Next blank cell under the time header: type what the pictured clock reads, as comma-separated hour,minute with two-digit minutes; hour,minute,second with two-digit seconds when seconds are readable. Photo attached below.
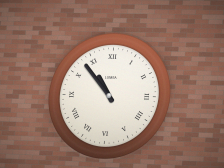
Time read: 10,53
